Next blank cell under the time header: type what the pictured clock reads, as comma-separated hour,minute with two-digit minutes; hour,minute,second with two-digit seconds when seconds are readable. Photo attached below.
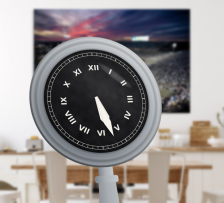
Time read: 5,27
